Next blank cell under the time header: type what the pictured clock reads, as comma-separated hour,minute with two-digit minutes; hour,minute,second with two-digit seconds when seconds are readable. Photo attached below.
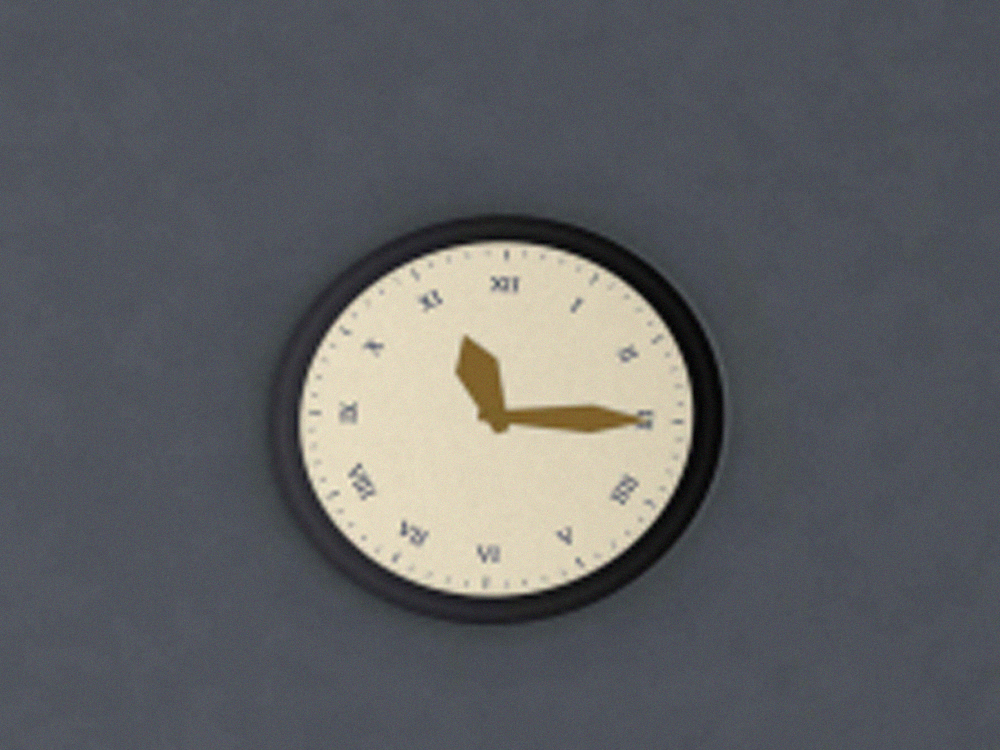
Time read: 11,15
